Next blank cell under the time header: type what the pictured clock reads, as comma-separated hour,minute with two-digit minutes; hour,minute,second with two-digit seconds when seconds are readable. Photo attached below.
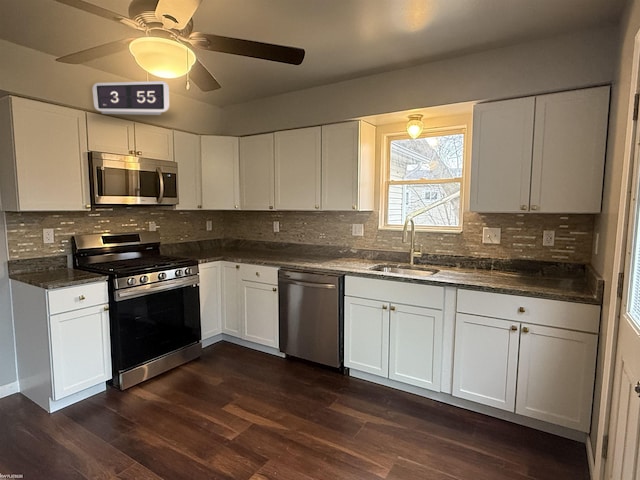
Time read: 3,55
